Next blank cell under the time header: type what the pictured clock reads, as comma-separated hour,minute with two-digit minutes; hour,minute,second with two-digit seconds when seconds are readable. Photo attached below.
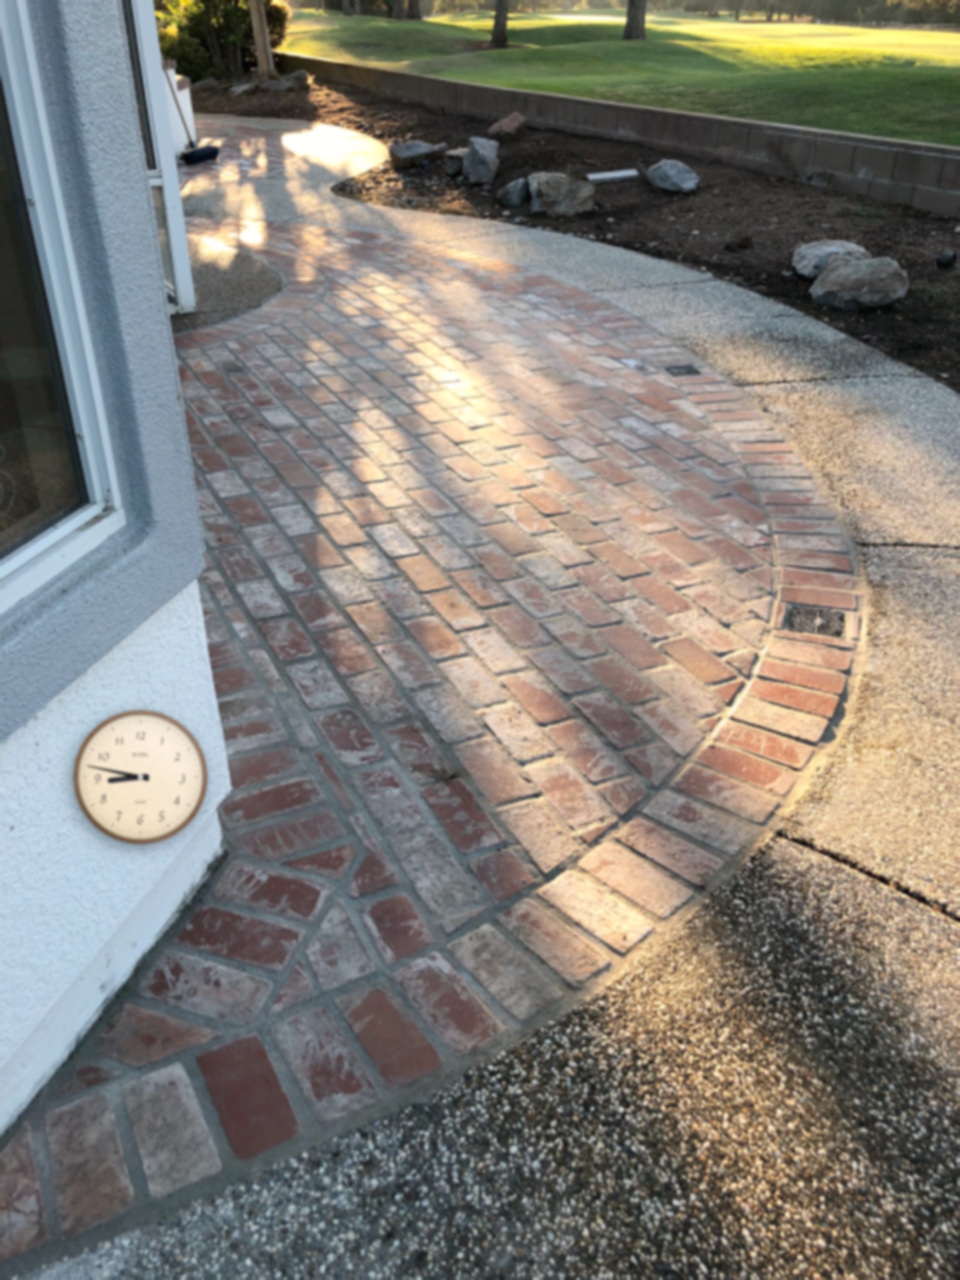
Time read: 8,47
